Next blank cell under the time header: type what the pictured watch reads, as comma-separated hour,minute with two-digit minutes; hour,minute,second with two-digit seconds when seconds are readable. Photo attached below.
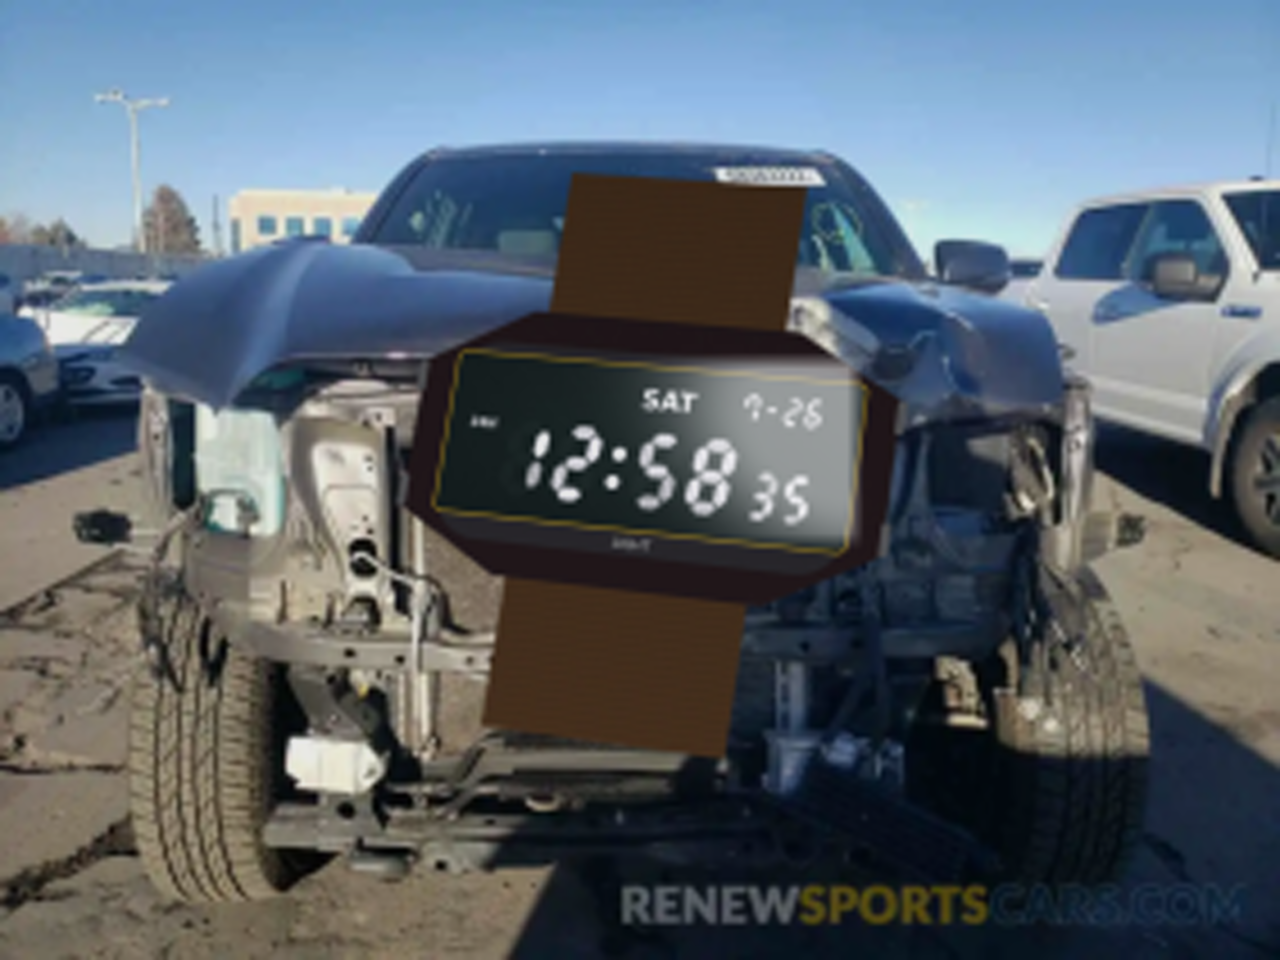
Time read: 12,58,35
